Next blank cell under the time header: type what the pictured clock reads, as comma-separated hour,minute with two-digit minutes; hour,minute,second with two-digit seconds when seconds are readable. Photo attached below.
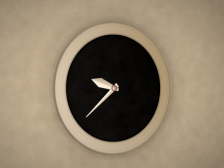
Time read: 9,38
